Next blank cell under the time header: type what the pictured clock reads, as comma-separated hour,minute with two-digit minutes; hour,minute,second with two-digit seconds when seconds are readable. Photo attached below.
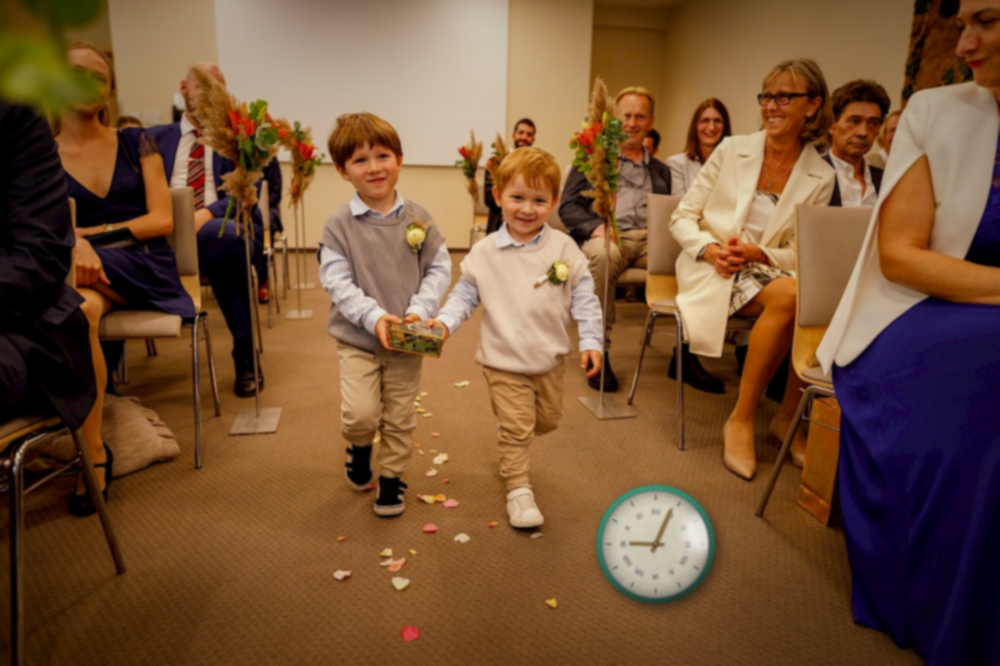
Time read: 9,04
